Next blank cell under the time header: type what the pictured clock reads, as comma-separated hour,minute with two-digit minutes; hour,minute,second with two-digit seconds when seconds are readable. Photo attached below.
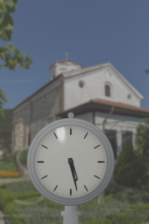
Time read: 5,28
